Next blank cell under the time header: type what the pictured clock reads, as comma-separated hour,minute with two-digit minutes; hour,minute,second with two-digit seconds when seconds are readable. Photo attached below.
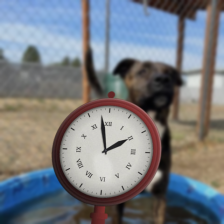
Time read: 1,58
